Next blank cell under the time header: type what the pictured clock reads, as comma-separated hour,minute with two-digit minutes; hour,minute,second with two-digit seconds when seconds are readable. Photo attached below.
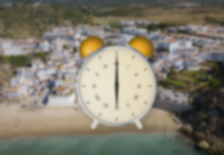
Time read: 6,00
